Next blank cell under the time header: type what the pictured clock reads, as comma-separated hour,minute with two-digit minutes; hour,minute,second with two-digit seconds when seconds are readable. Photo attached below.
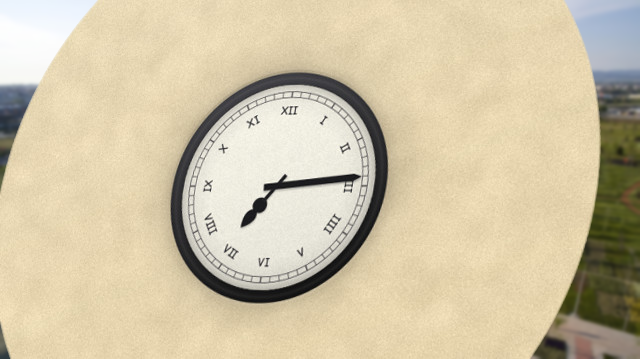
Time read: 7,14
